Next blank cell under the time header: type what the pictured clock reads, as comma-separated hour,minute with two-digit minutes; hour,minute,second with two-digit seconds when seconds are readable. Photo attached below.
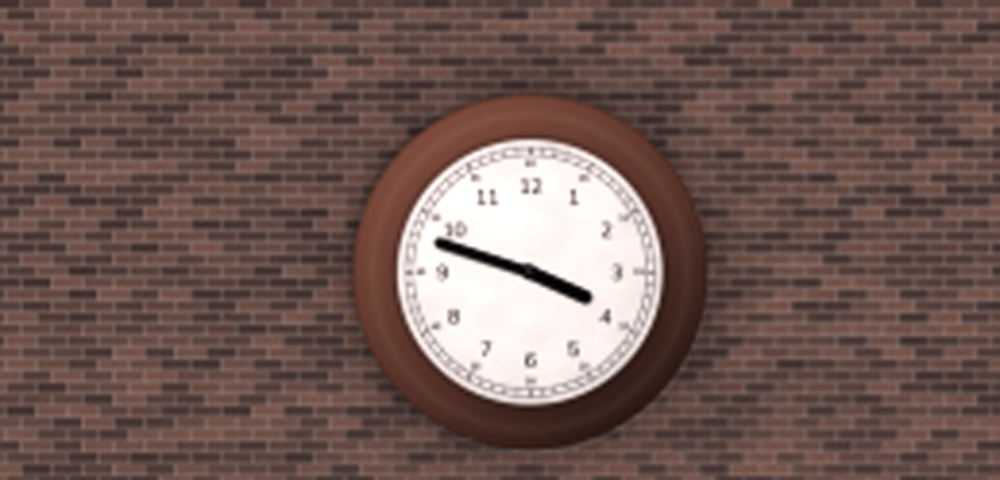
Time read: 3,48
